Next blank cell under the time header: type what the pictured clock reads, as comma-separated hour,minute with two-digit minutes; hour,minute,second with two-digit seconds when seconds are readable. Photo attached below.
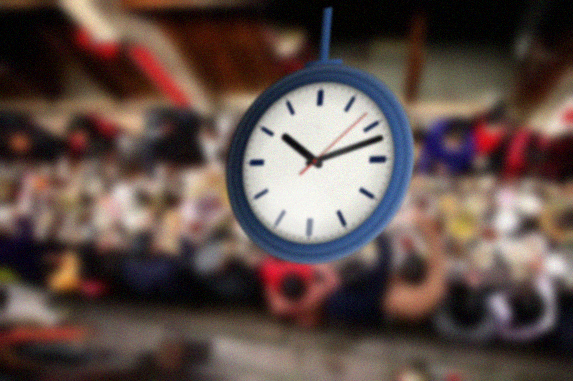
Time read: 10,12,08
